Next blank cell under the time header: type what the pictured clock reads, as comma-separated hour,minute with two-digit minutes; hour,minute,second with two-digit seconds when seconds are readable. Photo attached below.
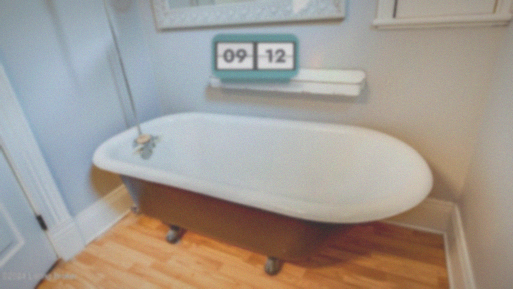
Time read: 9,12
